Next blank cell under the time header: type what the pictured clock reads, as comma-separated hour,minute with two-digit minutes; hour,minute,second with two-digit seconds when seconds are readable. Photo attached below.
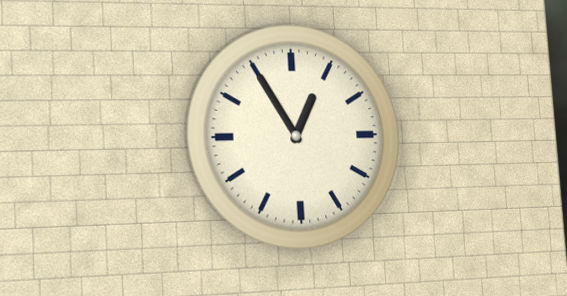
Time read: 12,55
